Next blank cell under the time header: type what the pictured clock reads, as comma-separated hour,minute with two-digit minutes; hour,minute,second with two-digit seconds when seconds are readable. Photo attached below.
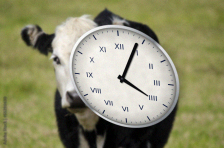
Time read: 4,04
